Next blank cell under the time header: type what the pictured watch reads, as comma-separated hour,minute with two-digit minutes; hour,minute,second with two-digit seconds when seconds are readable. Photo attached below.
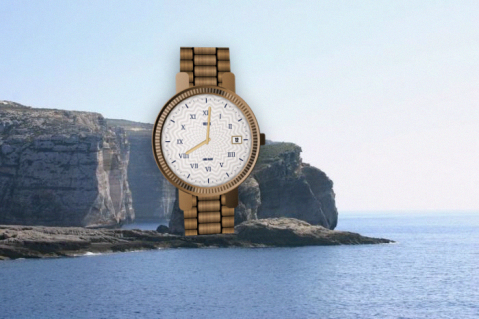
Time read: 8,01
